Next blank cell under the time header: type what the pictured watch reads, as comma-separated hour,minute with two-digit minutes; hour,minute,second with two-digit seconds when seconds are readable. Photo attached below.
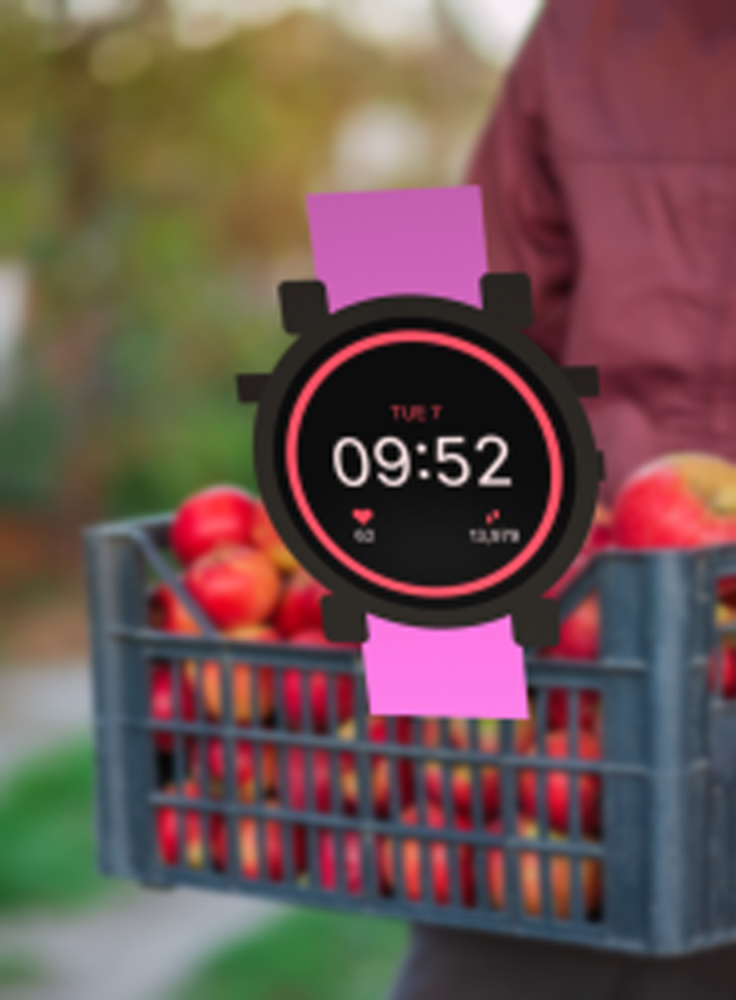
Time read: 9,52
